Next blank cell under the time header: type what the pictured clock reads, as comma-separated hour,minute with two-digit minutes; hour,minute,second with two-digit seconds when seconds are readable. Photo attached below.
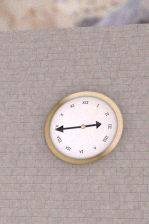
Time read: 2,44
